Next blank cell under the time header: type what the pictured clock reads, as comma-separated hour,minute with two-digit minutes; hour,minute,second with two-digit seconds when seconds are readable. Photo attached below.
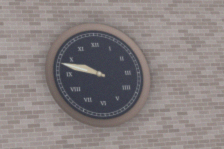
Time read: 9,48
